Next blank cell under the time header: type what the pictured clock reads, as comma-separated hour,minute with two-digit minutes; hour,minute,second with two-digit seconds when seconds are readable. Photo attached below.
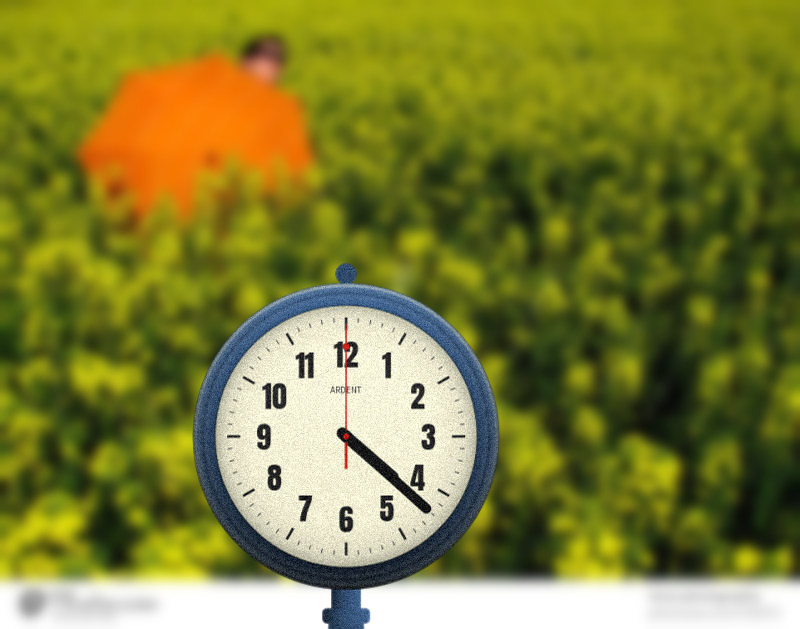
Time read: 4,22,00
